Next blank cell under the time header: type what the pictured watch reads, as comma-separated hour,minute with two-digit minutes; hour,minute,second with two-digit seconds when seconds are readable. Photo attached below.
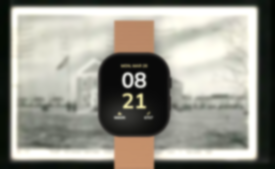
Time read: 8,21
